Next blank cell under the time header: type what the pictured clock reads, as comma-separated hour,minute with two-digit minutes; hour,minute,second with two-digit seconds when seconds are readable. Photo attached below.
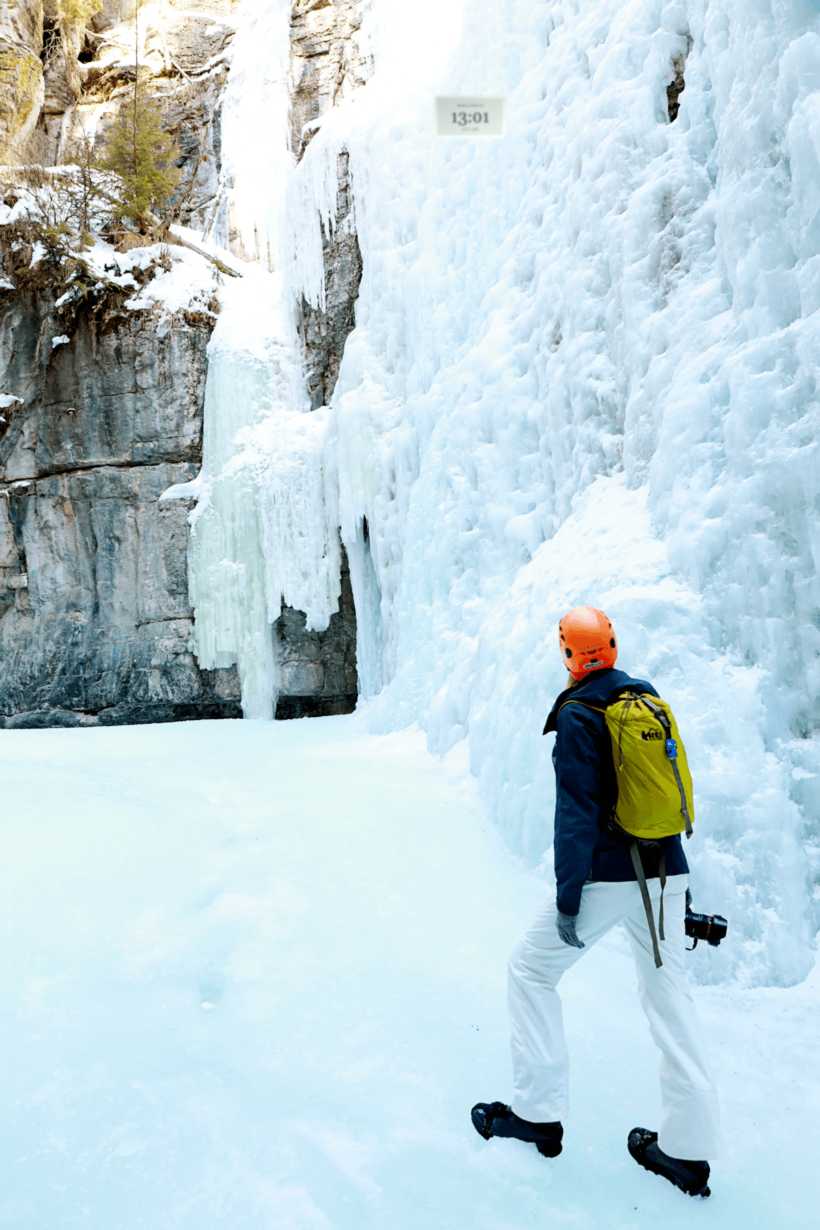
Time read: 13,01
